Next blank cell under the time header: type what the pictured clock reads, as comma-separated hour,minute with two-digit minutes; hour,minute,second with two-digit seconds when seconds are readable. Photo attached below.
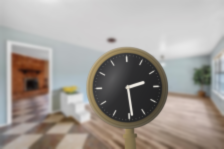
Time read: 2,29
